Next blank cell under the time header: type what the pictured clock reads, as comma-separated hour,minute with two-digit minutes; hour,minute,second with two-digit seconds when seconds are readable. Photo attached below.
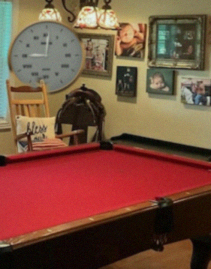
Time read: 9,01
